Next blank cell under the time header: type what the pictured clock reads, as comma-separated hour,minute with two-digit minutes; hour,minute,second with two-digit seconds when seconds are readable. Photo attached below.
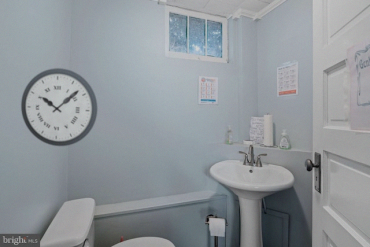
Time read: 10,08
